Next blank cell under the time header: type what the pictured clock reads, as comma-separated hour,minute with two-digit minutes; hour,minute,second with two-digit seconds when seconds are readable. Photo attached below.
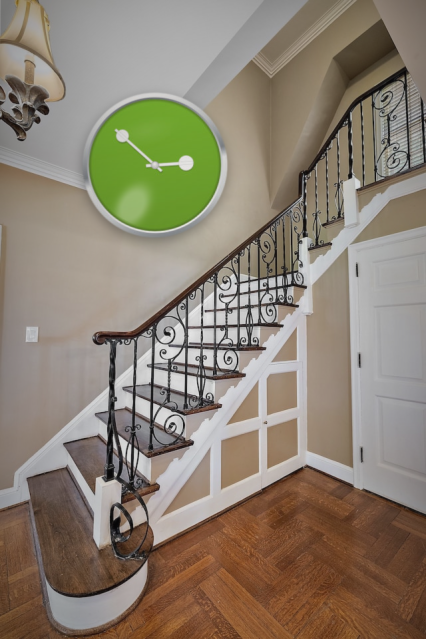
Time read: 2,52
